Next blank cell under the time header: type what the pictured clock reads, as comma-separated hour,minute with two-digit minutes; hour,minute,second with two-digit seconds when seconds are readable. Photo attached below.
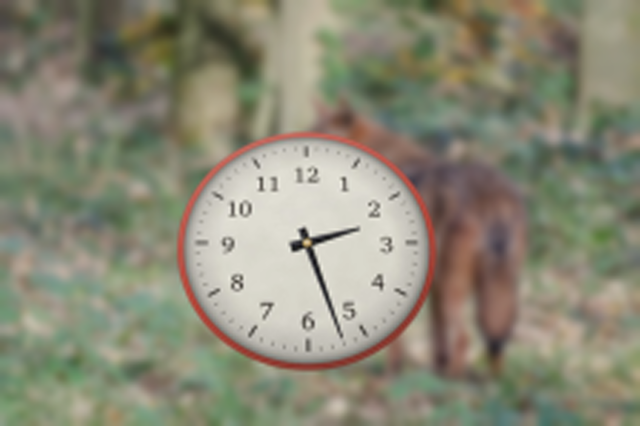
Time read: 2,27
